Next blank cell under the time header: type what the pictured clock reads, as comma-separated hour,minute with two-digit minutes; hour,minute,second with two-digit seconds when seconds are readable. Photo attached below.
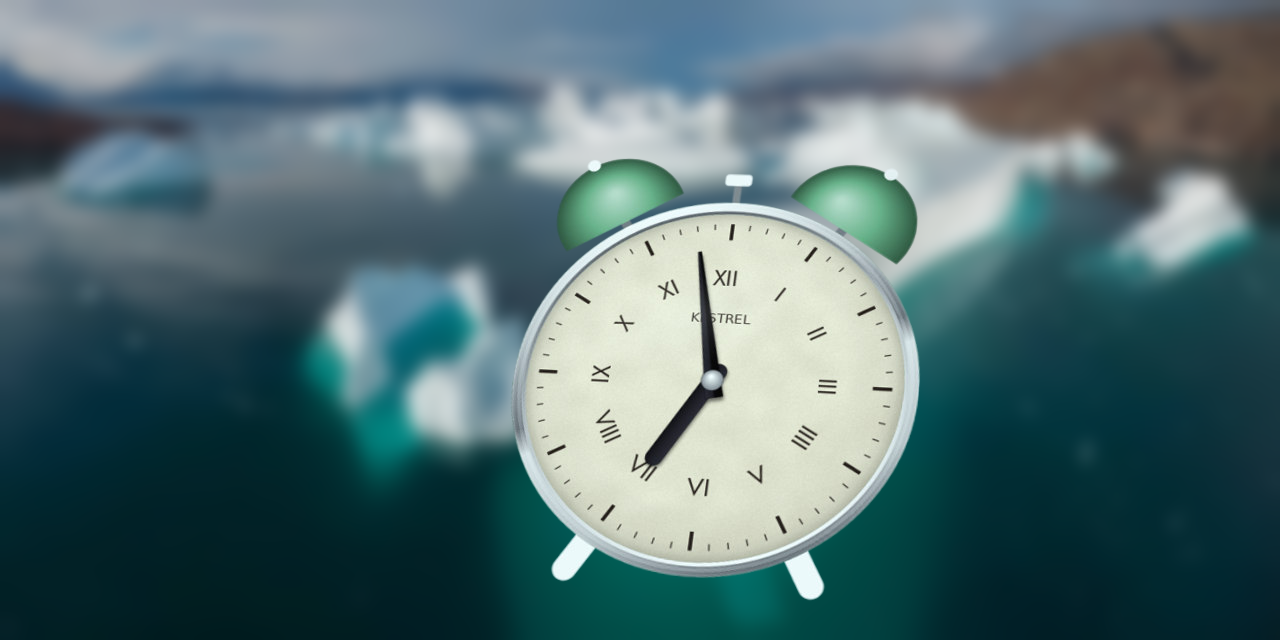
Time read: 6,58
